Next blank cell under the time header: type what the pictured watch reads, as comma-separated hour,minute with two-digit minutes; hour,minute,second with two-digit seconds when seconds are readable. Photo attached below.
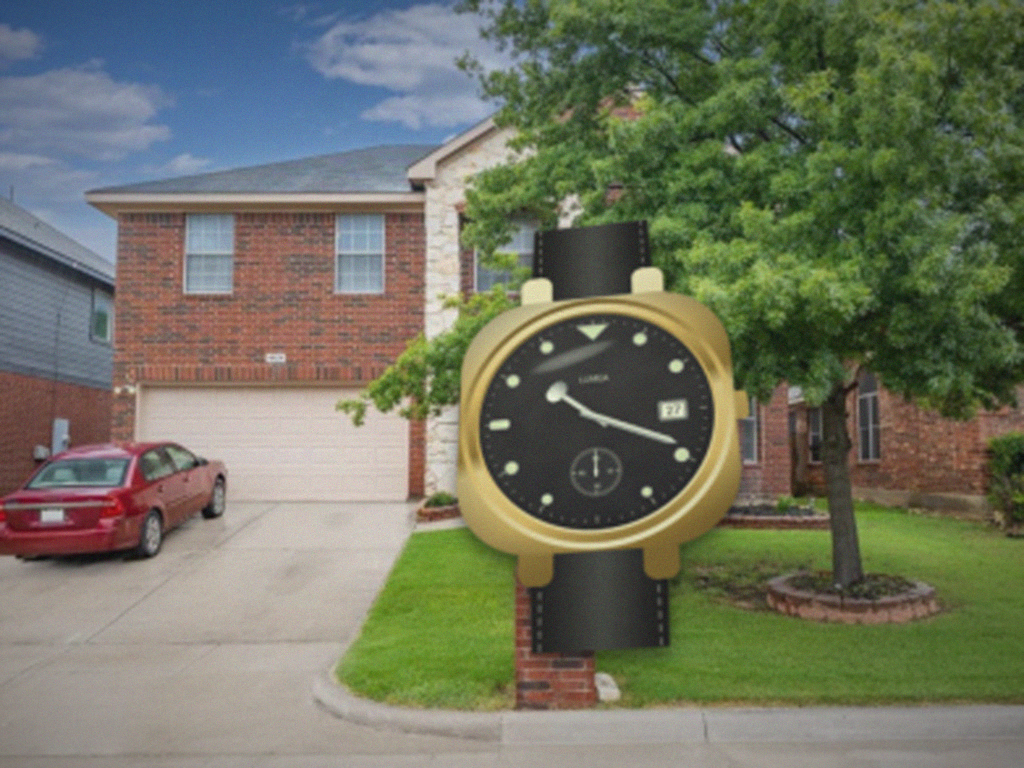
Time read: 10,19
